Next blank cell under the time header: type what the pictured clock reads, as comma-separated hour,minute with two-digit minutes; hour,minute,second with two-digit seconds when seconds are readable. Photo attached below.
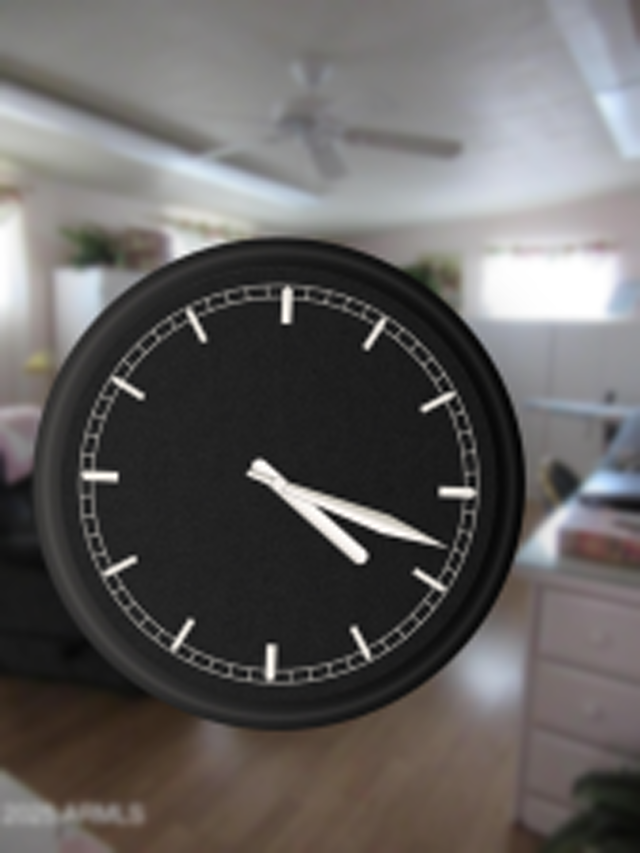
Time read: 4,18
